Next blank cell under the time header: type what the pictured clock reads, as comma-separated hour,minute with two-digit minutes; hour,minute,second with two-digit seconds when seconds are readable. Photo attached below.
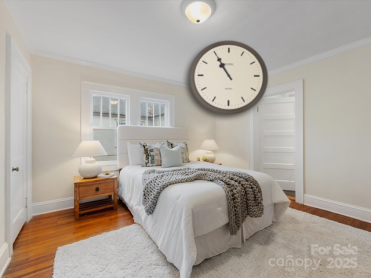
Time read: 10,55
